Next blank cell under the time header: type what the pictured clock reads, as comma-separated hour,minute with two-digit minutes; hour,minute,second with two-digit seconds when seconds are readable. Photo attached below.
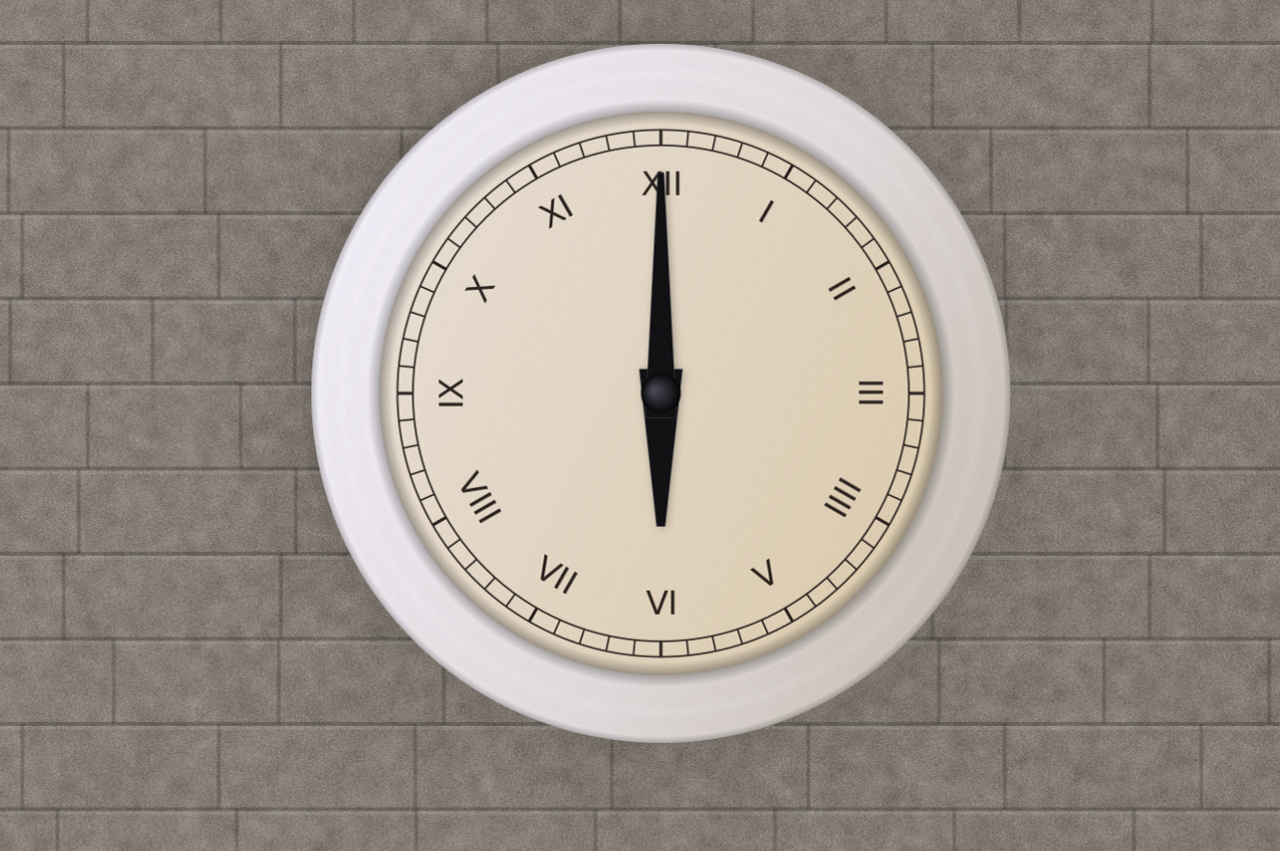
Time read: 6,00
